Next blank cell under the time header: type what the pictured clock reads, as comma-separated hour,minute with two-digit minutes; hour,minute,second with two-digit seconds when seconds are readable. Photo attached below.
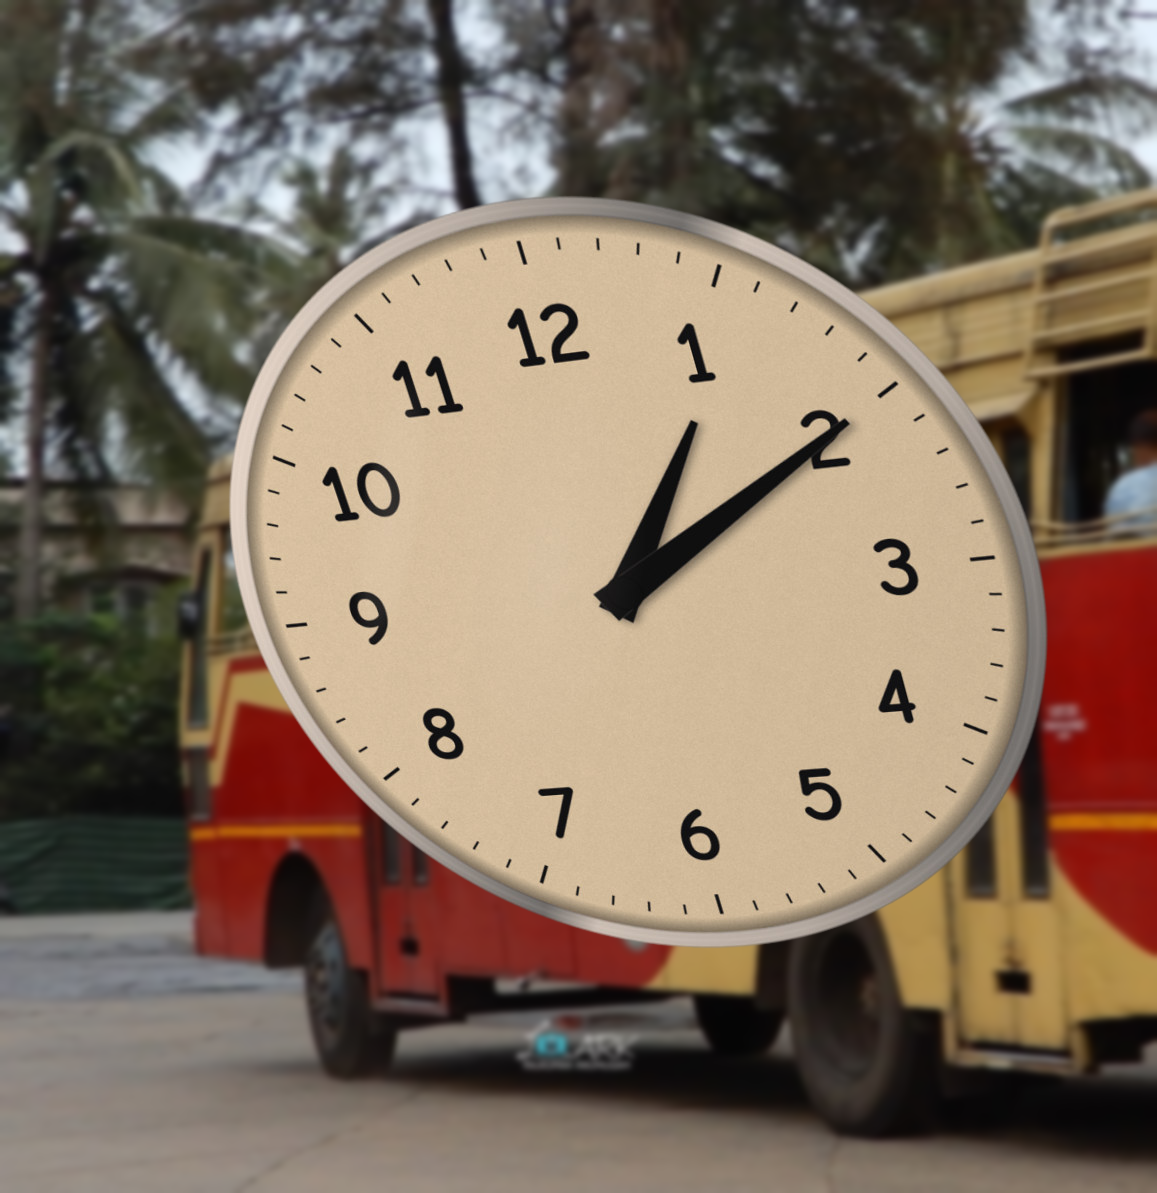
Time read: 1,10
